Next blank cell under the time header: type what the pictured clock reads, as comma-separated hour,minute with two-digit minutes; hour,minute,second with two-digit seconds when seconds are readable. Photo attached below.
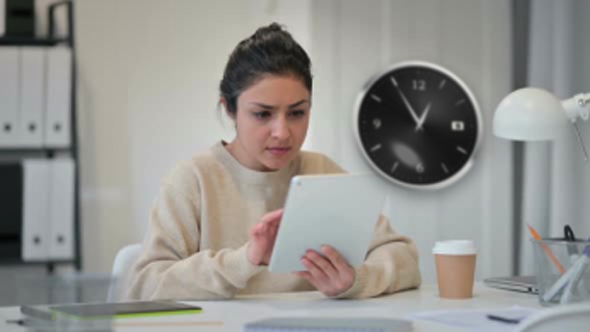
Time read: 12,55
